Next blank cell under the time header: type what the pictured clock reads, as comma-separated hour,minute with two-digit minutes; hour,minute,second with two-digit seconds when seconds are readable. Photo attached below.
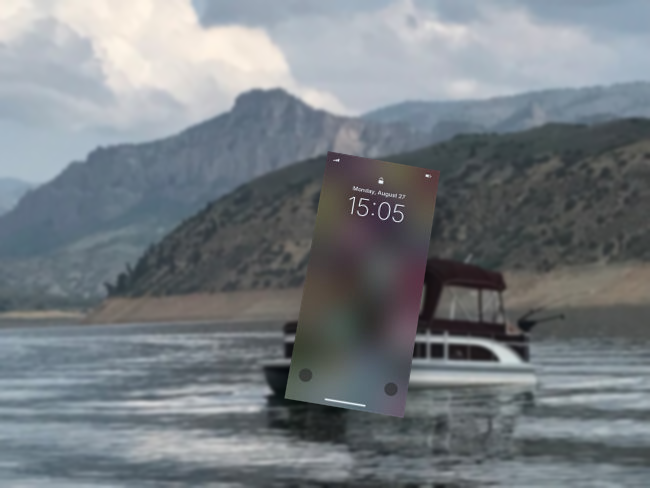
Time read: 15,05
